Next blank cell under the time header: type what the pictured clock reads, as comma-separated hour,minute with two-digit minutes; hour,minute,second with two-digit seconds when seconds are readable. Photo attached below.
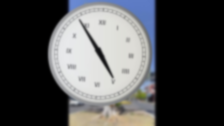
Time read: 4,54
